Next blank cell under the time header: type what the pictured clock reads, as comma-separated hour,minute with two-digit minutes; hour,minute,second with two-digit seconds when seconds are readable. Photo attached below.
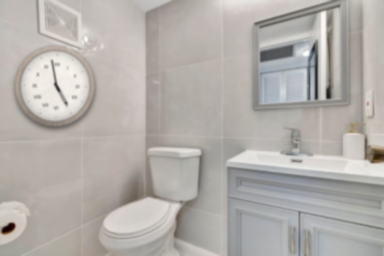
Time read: 4,58
